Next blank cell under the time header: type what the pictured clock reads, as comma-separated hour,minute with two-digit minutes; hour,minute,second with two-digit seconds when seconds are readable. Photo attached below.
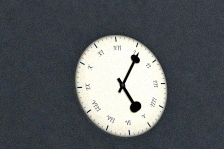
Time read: 5,06
